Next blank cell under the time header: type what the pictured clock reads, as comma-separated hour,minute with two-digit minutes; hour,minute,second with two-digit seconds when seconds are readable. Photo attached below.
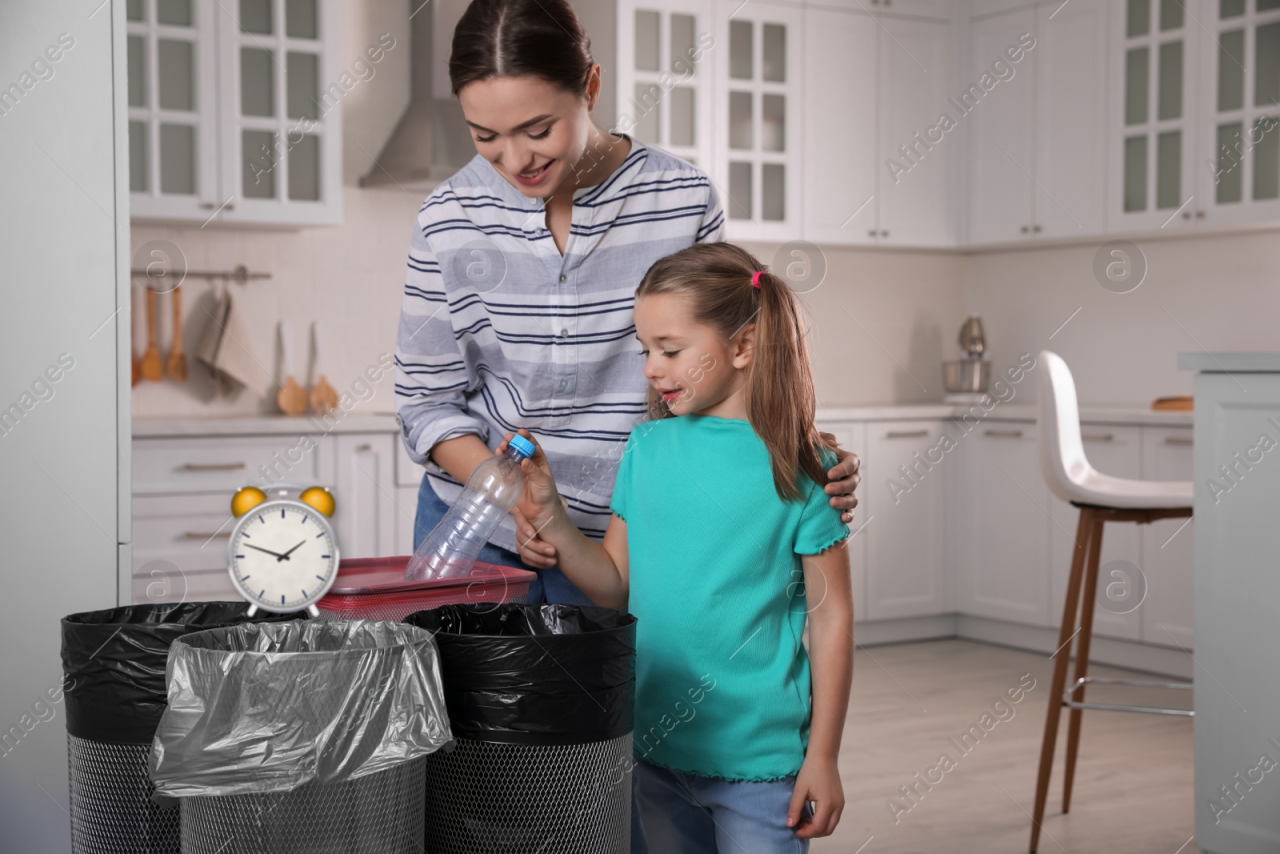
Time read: 1,48
